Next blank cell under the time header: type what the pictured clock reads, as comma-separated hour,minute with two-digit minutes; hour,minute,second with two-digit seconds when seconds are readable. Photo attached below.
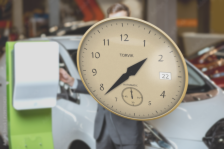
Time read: 1,38
